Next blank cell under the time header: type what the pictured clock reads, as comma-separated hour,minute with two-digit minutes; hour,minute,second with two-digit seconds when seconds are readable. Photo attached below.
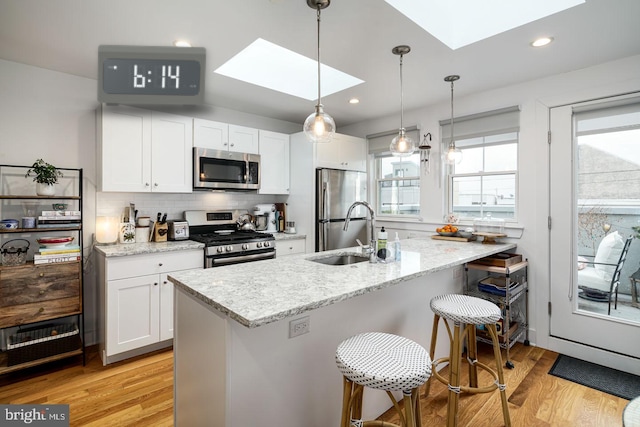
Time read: 6,14
